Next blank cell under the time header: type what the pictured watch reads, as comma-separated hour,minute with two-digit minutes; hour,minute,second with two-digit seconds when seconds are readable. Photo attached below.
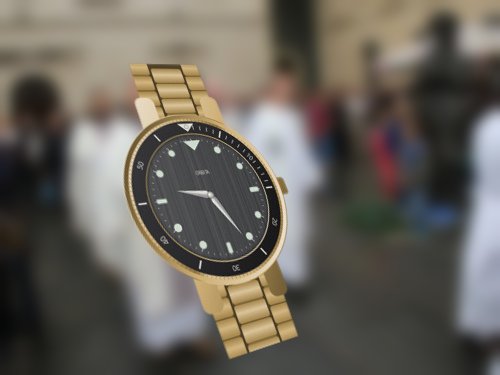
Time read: 9,26
